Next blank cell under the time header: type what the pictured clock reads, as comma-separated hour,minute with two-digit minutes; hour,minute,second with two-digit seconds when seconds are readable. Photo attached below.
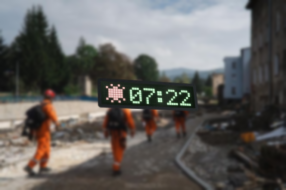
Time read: 7,22
